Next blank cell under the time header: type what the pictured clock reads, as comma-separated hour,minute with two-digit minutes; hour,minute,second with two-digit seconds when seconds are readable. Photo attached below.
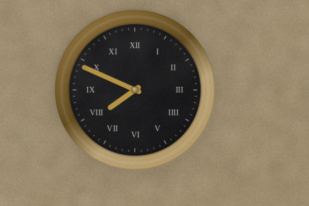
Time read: 7,49
